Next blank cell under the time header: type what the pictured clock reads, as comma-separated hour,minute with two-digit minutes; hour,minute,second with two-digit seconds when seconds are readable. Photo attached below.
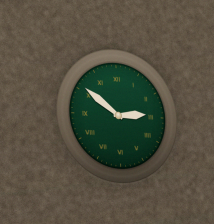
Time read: 2,51
